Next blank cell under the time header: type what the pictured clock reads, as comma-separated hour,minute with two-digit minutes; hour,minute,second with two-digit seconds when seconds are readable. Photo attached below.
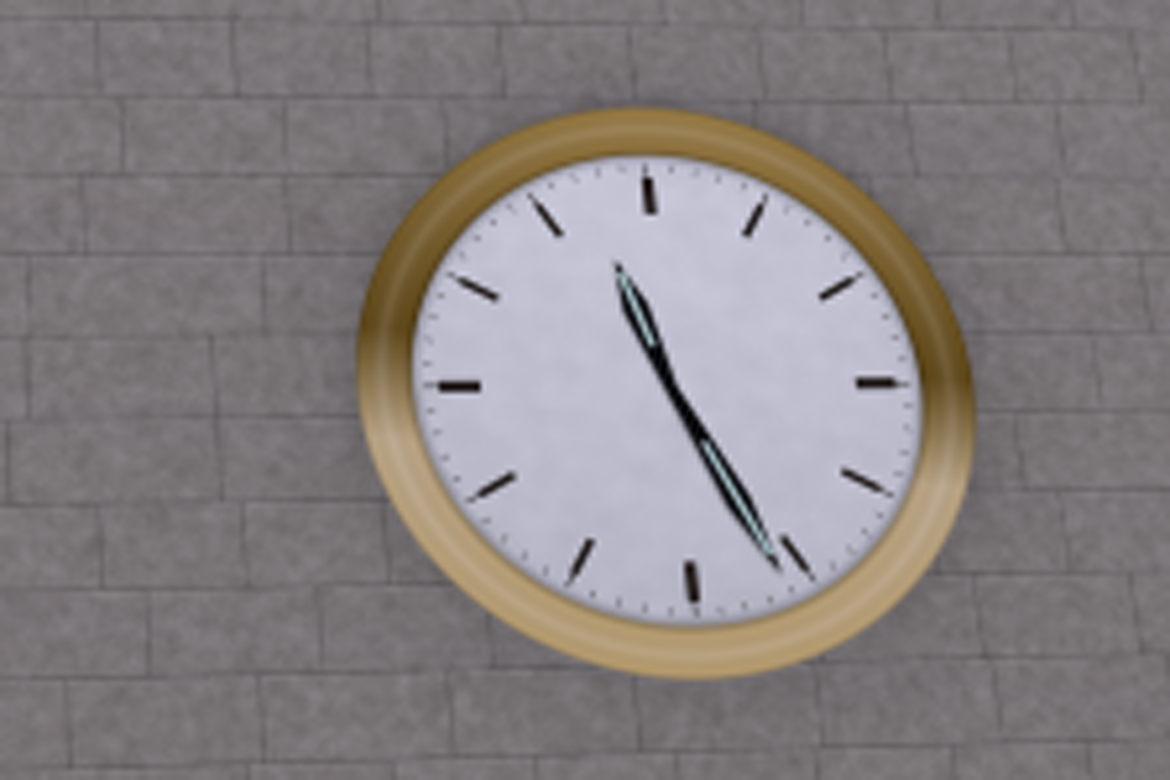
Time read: 11,26
